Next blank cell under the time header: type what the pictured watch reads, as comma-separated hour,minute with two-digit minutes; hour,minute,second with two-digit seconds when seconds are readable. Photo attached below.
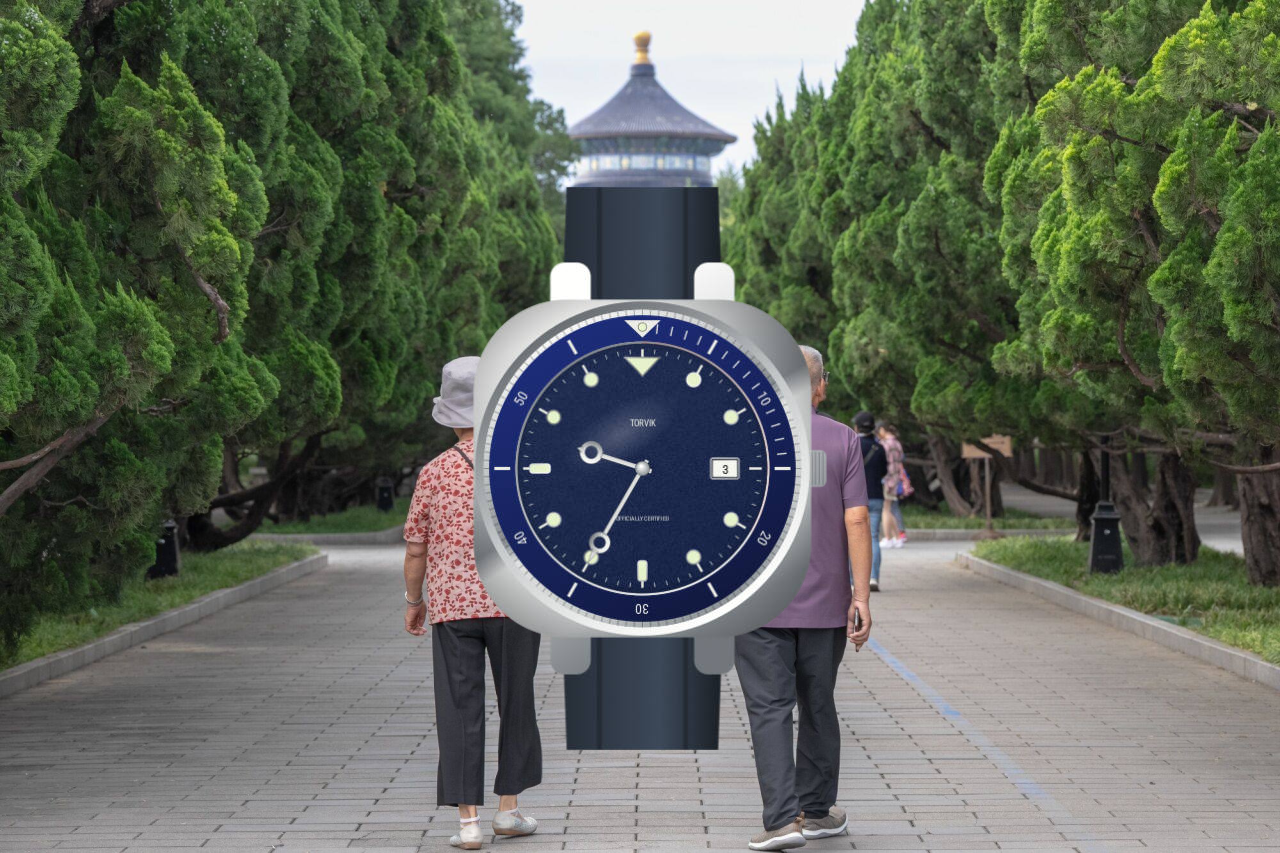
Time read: 9,35
